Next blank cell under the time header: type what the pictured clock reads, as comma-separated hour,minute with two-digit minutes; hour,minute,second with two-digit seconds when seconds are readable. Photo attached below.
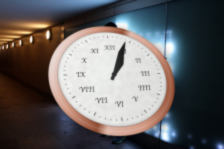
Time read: 1,04
